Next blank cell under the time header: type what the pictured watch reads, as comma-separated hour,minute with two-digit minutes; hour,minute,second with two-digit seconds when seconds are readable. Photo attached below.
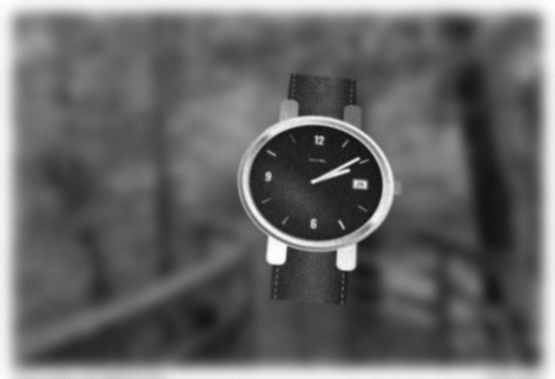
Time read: 2,09
